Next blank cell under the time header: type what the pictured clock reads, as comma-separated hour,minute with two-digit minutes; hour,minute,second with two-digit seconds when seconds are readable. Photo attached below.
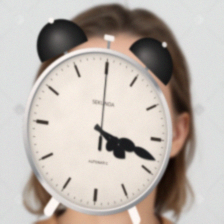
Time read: 4,18,00
